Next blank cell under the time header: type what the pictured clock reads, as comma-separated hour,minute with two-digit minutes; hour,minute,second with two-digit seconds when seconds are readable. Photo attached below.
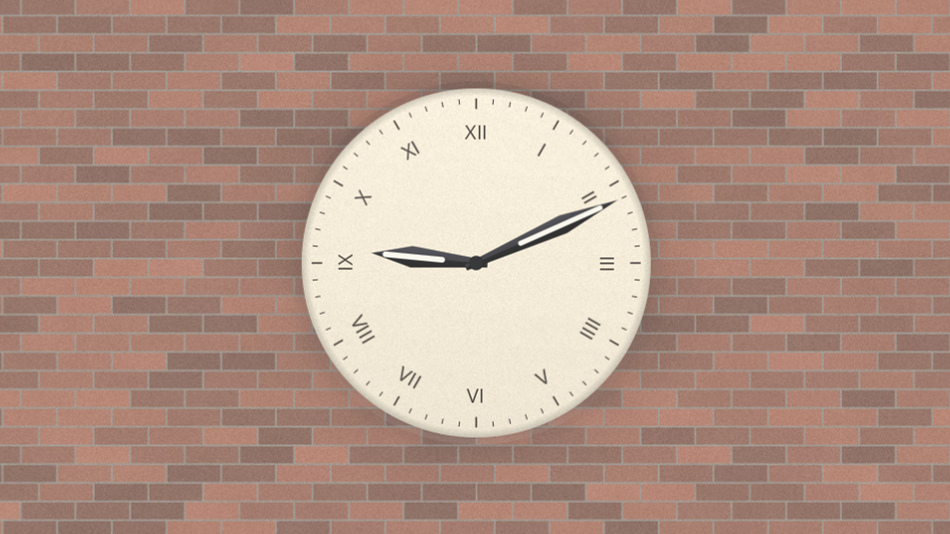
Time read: 9,11
